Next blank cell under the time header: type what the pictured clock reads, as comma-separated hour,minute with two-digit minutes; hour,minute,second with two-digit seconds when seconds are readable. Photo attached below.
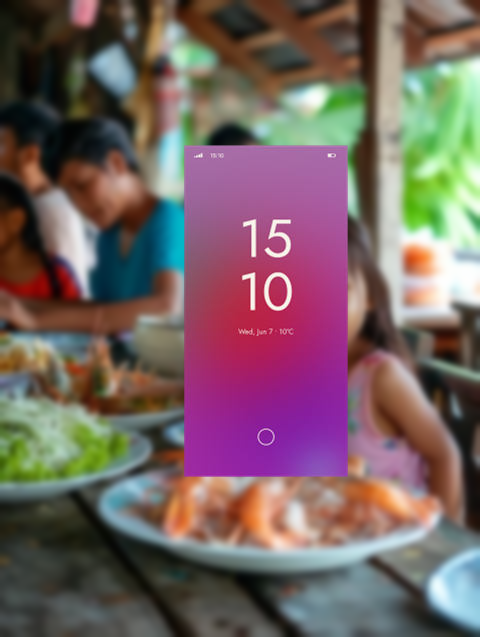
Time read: 15,10
